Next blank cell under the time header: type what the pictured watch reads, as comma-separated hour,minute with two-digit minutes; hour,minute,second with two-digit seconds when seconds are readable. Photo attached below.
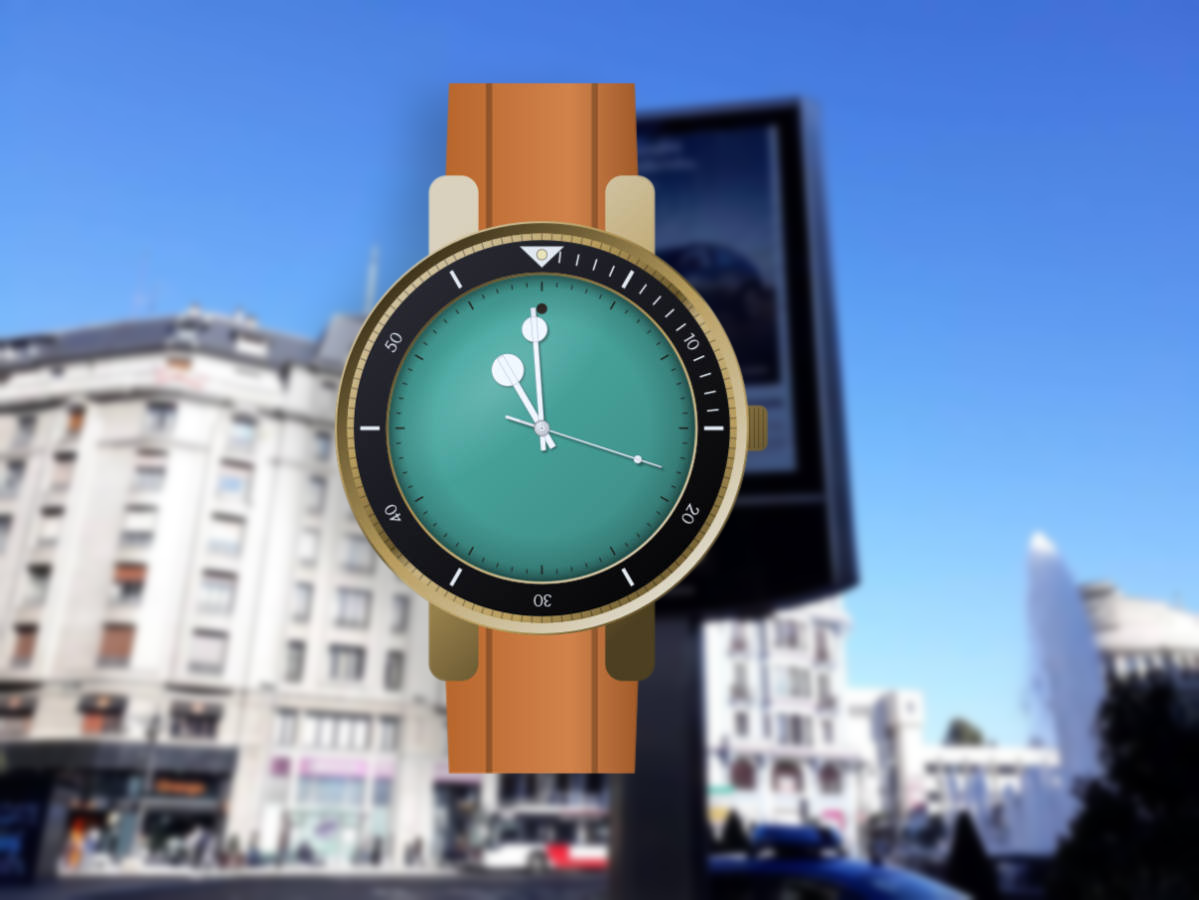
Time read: 10,59,18
